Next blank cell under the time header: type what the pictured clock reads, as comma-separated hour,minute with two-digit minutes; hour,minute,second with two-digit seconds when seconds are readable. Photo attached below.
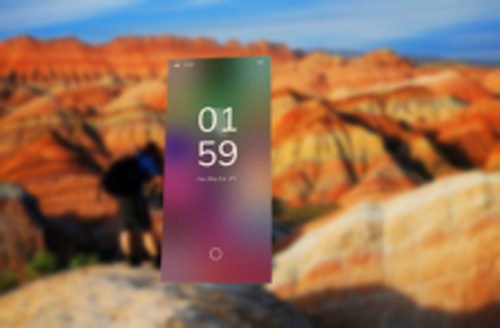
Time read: 1,59
